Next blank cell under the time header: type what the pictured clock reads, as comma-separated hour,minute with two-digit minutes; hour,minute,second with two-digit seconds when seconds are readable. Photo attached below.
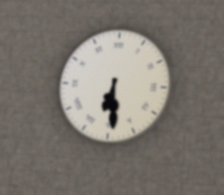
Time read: 6,29
